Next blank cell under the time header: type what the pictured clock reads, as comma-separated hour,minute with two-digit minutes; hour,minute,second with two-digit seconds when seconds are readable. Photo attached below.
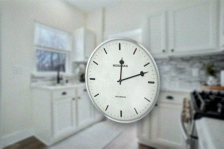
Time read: 12,12
